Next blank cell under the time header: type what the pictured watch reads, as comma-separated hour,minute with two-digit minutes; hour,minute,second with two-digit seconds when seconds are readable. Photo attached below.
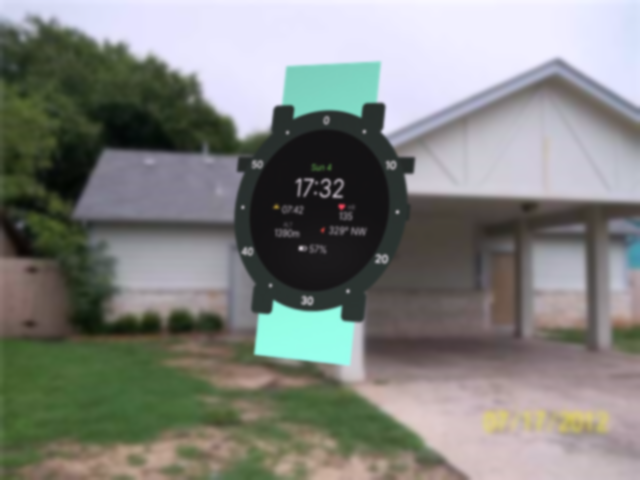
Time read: 17,32
